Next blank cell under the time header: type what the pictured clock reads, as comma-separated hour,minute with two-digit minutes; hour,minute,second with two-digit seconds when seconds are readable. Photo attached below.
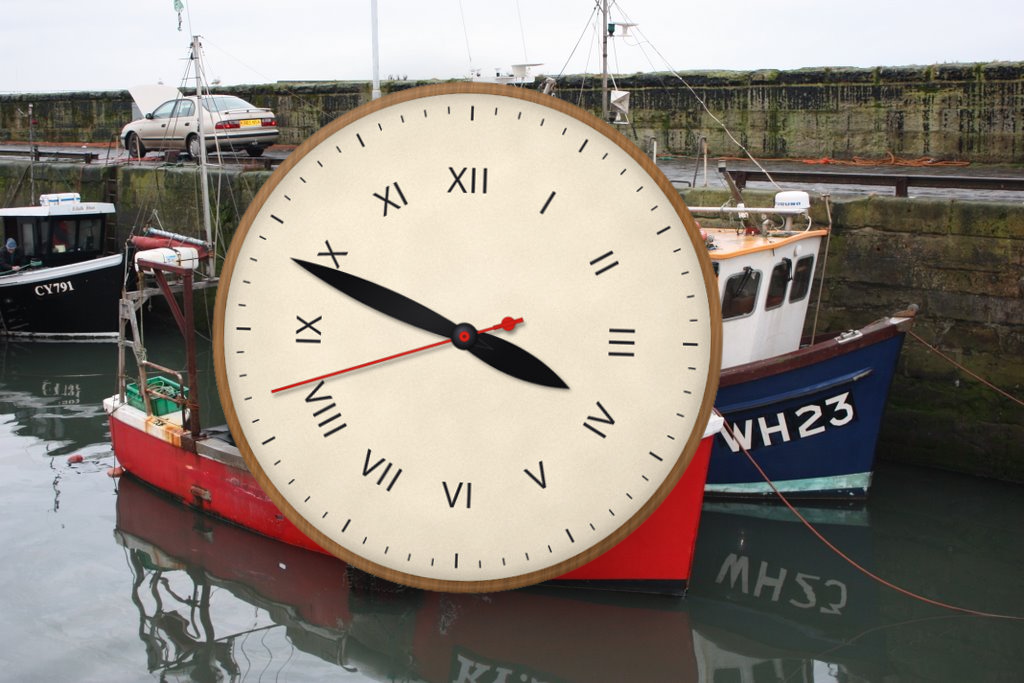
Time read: 3,48,42
